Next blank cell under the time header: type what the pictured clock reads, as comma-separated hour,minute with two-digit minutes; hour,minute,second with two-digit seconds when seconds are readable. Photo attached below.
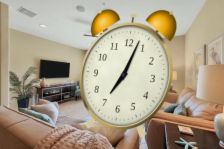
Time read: 7,03
